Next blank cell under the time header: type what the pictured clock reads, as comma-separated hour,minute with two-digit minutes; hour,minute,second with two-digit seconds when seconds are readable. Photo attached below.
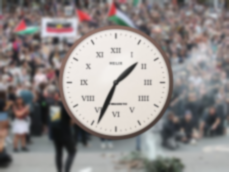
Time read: 1,34
